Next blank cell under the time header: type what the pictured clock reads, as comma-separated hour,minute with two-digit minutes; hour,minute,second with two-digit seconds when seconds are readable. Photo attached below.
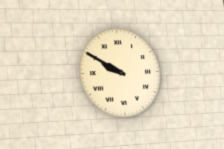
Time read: 9,50
